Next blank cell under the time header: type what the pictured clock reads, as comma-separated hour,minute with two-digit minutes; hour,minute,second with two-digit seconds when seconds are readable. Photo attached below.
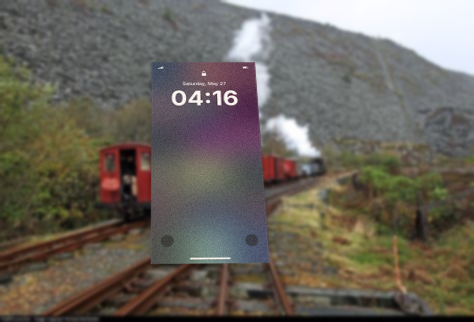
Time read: 4,16
